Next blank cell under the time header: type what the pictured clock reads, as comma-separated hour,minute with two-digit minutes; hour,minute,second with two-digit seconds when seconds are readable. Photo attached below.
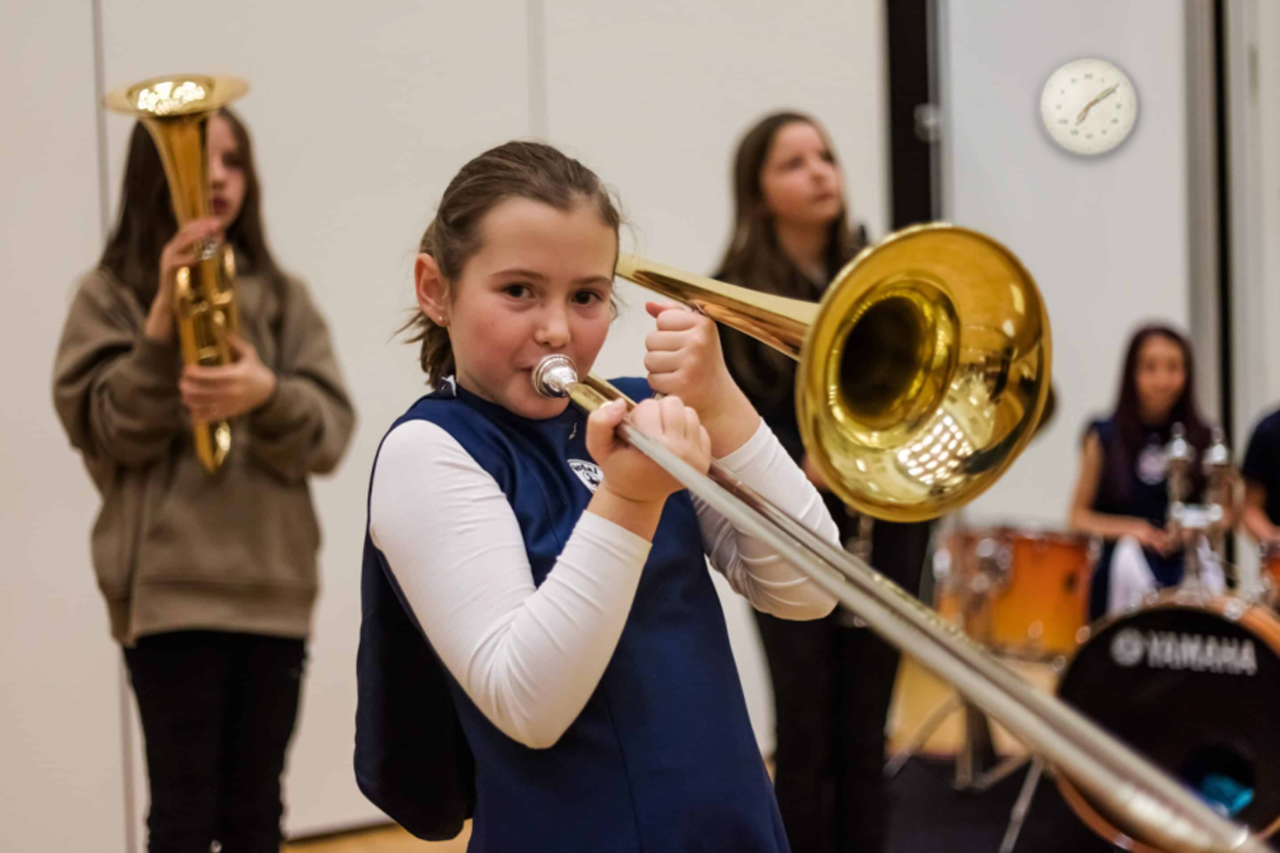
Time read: 7,09
